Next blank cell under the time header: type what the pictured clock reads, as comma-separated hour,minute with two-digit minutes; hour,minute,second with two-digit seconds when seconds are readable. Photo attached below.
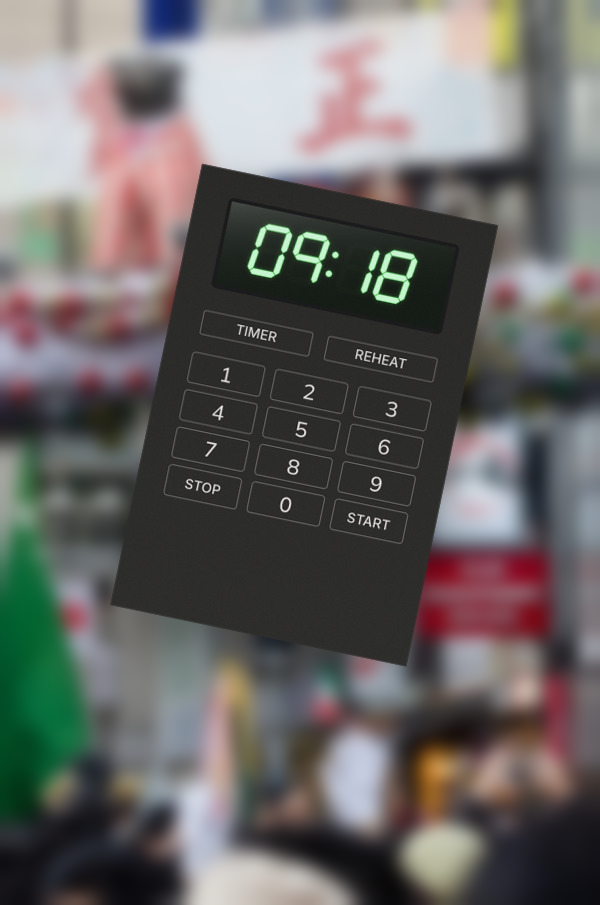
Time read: 9,18
